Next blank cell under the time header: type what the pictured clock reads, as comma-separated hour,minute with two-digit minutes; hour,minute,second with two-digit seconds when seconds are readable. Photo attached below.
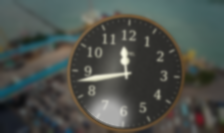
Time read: 11,43
